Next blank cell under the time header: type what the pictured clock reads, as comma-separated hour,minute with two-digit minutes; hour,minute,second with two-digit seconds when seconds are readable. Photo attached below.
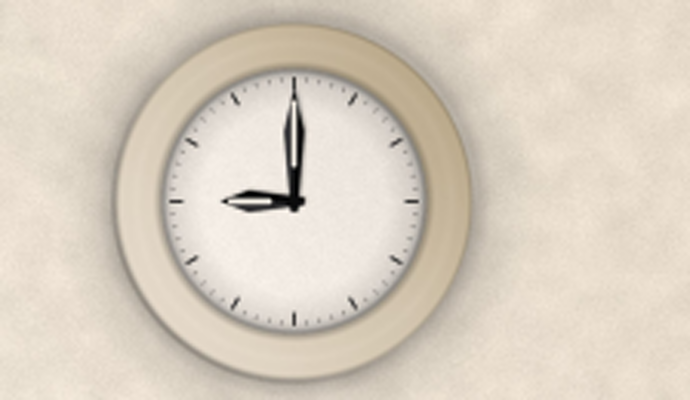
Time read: 9,00
